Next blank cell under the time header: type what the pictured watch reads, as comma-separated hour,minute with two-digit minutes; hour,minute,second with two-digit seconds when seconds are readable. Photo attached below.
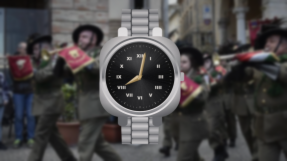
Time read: 8,02
